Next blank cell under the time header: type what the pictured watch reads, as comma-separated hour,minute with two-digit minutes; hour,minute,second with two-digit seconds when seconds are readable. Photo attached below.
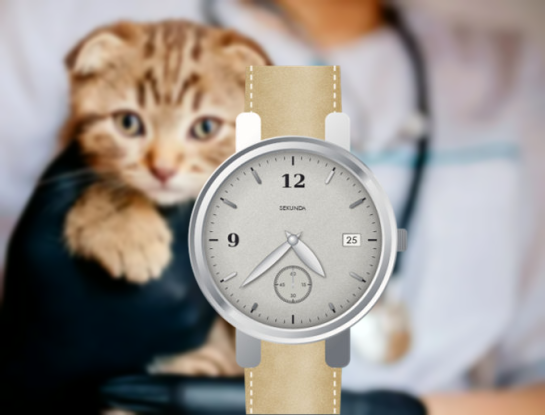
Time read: 4,38
